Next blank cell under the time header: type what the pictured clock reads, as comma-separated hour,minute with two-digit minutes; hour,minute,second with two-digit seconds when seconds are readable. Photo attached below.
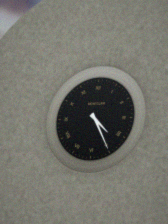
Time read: 4,25
